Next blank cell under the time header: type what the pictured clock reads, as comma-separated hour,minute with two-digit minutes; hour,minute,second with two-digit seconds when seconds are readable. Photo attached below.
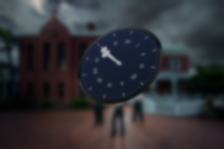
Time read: 9,50
